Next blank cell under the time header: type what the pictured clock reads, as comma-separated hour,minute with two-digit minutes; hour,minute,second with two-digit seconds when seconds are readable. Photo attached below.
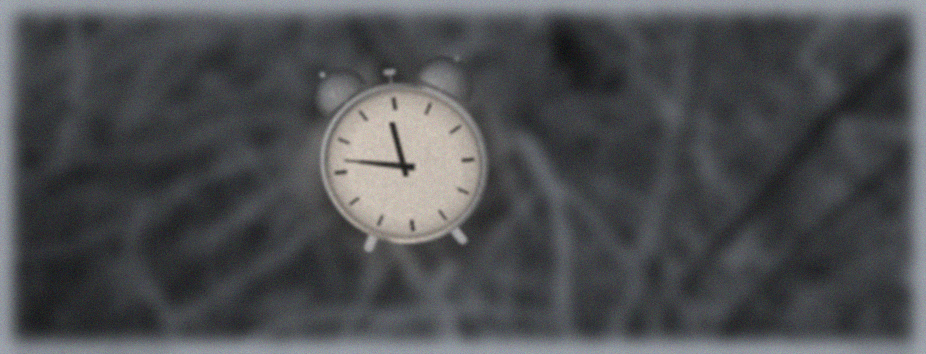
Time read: 11,47
